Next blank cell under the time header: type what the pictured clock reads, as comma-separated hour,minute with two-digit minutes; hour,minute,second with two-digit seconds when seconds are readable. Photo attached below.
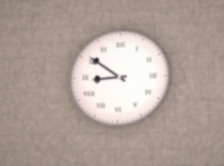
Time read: 8,51
